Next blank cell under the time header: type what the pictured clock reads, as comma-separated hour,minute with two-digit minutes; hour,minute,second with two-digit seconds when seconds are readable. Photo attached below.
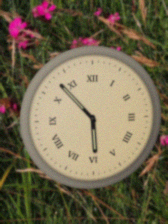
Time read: 5,53
